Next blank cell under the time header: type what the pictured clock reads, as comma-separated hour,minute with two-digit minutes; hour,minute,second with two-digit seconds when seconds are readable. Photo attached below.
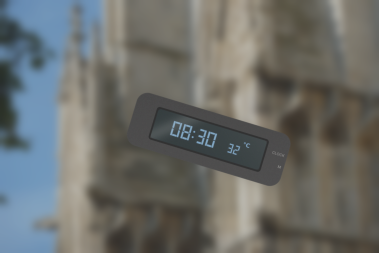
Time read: 8,30
